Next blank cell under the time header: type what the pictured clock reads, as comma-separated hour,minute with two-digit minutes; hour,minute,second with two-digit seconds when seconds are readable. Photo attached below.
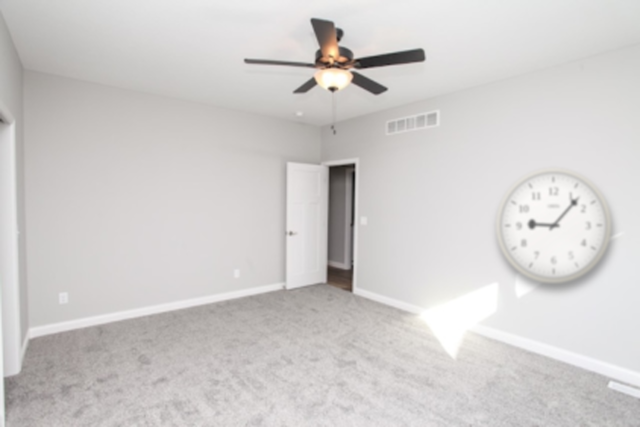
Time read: 9,07
